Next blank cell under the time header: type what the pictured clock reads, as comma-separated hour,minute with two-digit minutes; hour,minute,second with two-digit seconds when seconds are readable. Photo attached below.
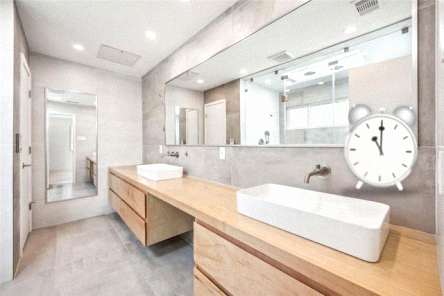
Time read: 11,00
